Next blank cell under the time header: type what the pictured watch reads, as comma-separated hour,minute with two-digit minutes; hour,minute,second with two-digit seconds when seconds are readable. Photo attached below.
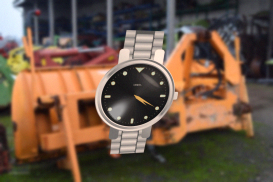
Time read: 4,20
